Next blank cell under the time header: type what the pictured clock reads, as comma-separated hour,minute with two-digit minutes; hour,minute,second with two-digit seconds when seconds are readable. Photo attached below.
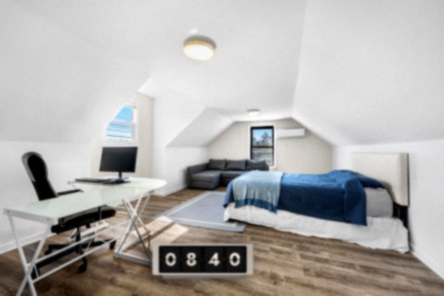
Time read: 8,40
